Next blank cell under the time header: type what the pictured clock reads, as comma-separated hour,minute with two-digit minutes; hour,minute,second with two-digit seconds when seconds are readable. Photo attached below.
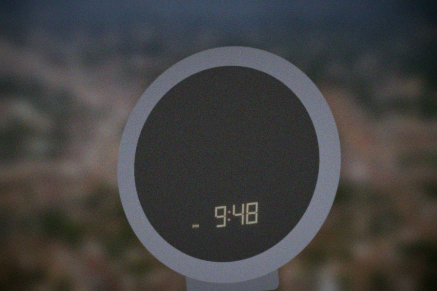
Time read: 9,48
